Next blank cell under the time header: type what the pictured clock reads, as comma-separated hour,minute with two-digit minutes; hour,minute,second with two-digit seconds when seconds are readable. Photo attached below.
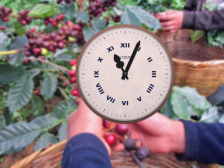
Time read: 11,04
